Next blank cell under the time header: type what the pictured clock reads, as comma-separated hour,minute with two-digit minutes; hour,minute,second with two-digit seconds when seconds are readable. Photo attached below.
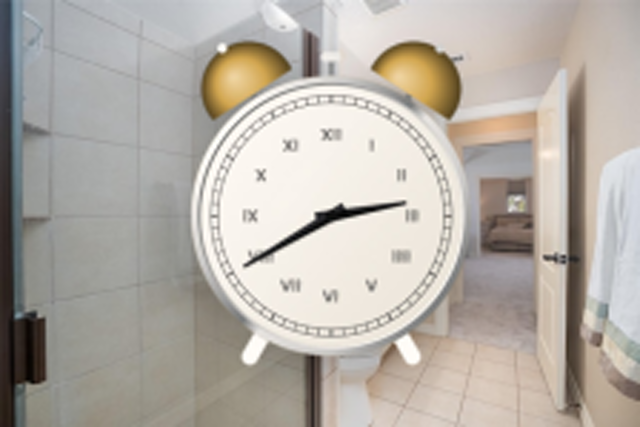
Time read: 2,40
